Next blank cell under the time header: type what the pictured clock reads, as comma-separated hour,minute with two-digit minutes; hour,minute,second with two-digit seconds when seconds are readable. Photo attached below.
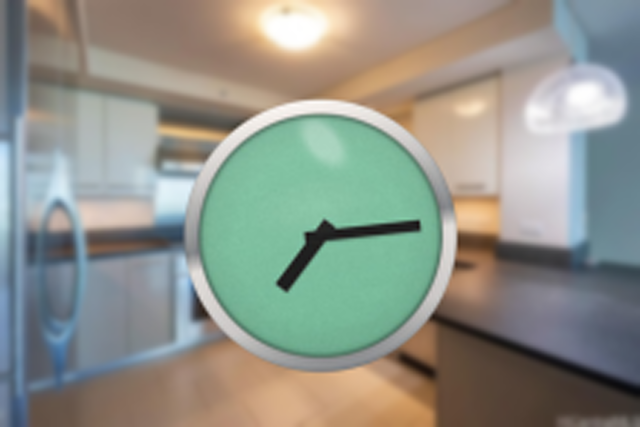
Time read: 7,14
